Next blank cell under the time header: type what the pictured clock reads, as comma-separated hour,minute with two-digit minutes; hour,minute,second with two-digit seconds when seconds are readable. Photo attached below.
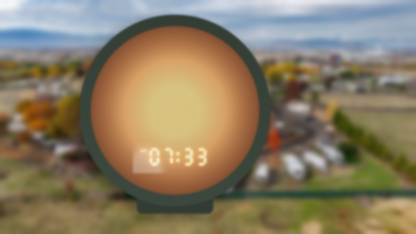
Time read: 7,33
